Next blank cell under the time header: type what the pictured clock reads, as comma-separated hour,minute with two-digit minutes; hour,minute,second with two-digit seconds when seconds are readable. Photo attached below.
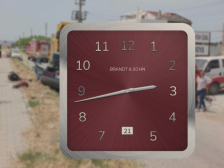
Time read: 2,43
